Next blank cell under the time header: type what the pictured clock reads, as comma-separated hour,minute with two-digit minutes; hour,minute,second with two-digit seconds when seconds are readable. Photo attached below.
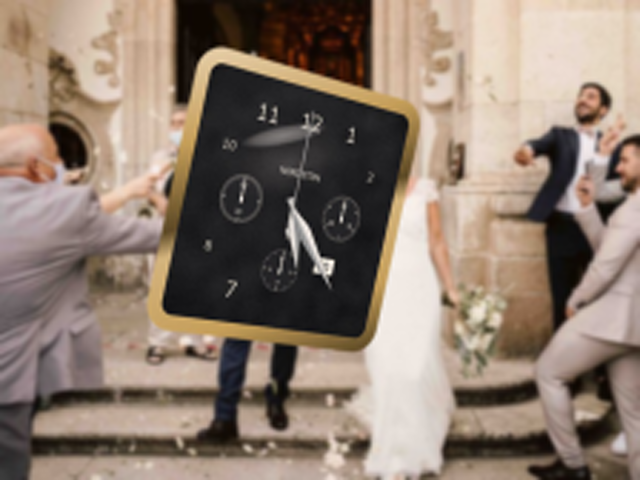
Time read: 5,23
